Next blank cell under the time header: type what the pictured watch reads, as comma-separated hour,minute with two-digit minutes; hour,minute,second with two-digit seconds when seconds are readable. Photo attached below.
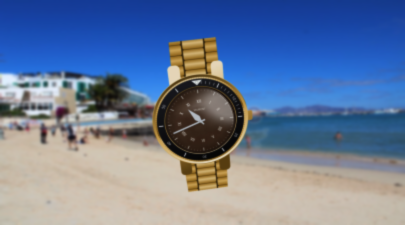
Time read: 10,42
